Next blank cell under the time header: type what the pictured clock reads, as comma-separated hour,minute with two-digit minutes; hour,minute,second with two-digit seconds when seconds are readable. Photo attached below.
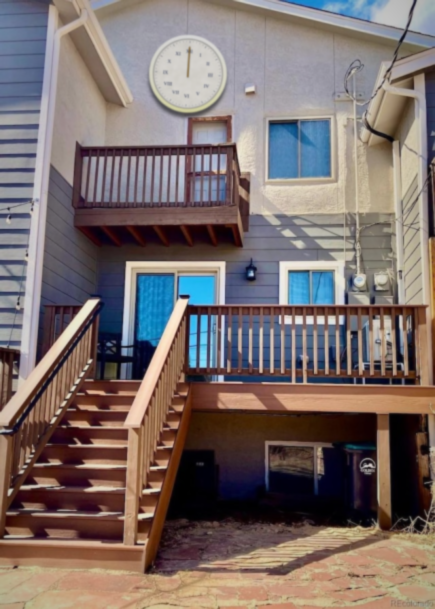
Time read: 12,00
